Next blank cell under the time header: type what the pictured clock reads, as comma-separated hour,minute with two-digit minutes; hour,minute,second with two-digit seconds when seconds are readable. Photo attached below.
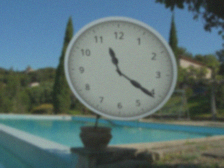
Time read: 11,21
